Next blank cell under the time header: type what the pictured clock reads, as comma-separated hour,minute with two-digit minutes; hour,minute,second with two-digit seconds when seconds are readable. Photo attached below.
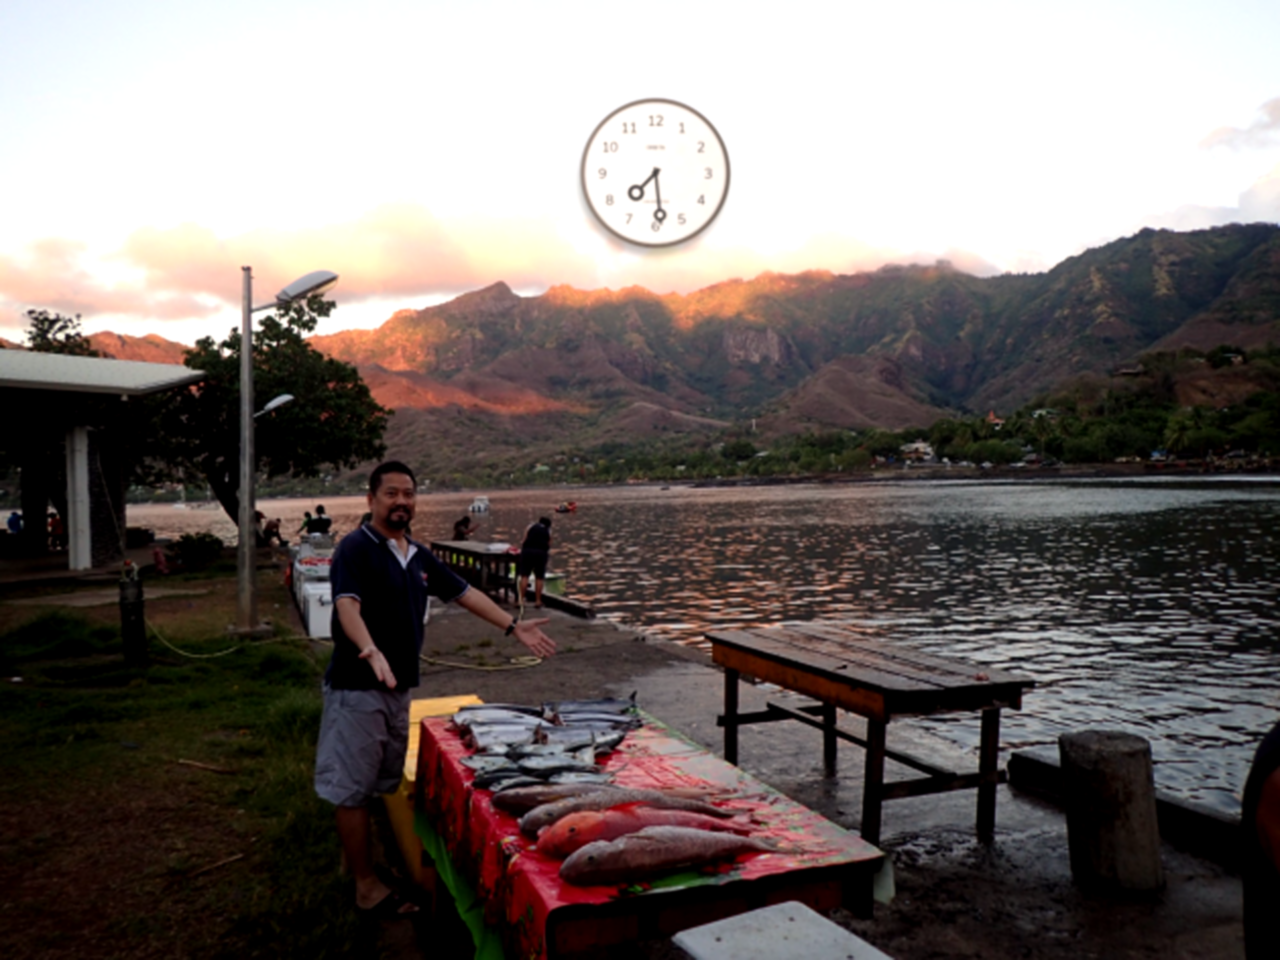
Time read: 7,29
